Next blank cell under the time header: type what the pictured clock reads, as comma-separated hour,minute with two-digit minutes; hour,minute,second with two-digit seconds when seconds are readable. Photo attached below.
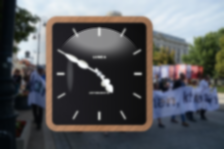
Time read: 4,50
